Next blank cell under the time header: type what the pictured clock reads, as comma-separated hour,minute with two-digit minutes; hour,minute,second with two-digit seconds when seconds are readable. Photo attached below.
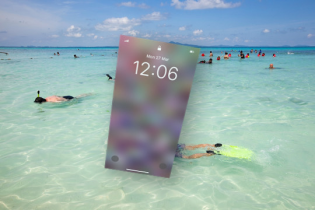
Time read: 12,06
